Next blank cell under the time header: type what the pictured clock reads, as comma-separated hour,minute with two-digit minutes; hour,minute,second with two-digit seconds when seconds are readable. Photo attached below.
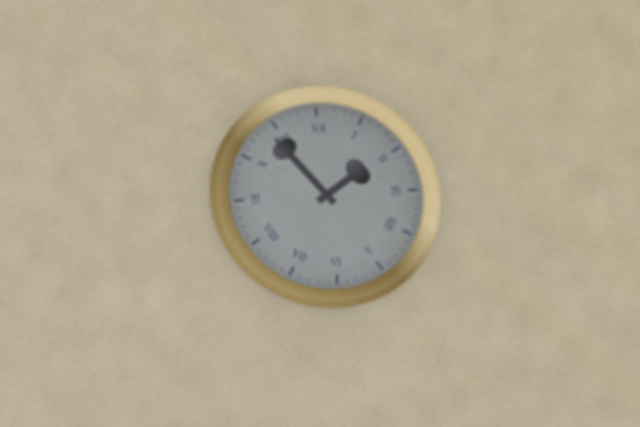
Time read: 1,54
